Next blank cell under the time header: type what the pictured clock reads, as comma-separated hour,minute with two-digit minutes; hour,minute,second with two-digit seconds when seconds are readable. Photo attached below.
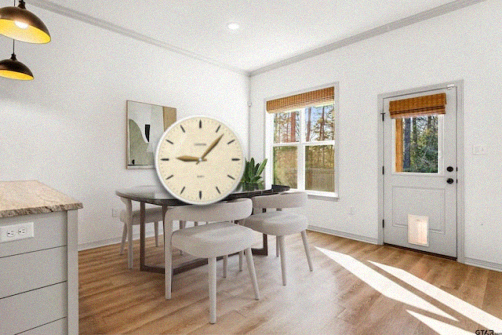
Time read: 9,07
